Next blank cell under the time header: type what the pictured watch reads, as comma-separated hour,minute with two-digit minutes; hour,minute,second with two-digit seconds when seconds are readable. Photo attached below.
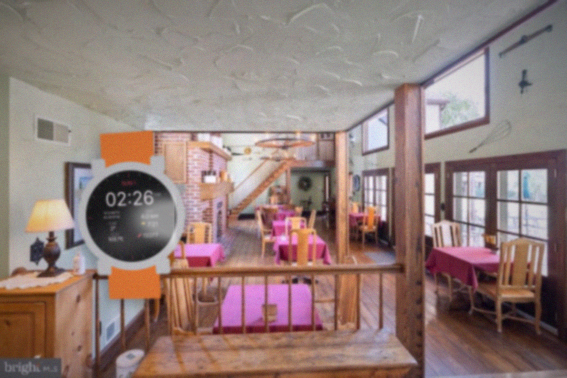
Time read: 2,26
